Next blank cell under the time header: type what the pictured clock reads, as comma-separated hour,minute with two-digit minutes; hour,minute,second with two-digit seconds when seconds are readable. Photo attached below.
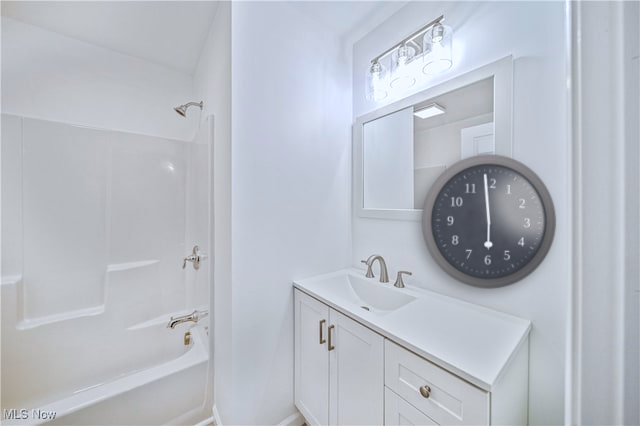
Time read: 5,59
